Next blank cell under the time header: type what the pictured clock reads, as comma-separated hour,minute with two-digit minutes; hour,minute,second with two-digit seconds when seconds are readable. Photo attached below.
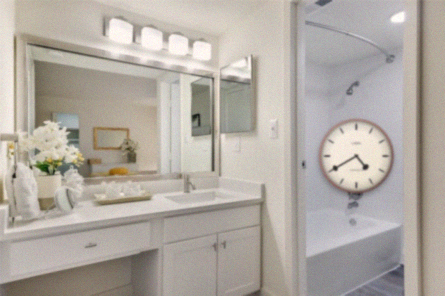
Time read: 4,40
